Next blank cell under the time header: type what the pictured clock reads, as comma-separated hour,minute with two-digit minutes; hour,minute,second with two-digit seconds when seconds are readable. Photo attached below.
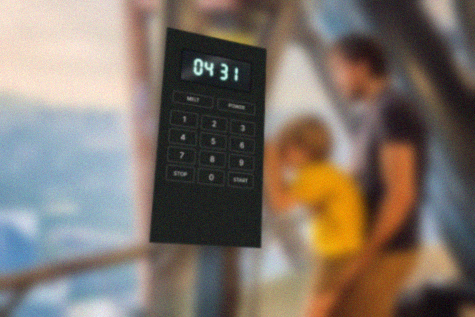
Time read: 4,31
